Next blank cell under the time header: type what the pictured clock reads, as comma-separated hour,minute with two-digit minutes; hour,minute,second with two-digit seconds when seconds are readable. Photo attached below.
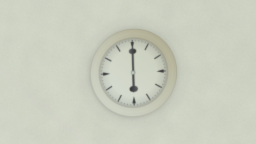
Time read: 6,00
